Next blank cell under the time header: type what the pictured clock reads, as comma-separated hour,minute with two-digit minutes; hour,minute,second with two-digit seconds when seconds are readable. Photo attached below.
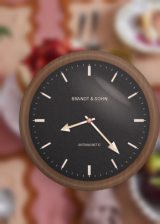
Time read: 8,23
